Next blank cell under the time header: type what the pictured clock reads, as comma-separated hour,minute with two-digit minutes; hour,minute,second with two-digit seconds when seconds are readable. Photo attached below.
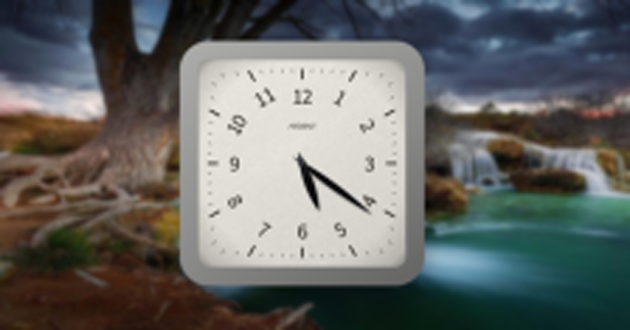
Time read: 5,21
